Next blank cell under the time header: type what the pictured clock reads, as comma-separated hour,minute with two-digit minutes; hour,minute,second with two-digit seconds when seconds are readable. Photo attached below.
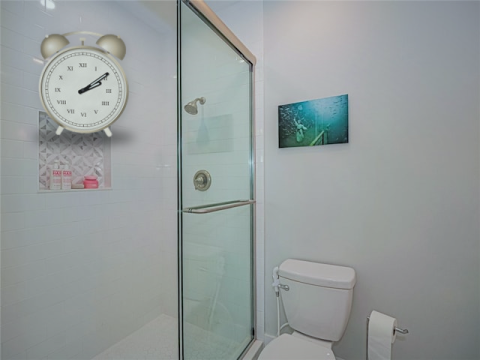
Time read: 2,09
